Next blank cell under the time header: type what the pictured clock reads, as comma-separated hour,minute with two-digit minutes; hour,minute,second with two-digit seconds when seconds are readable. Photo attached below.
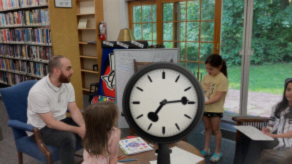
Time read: 7,14
